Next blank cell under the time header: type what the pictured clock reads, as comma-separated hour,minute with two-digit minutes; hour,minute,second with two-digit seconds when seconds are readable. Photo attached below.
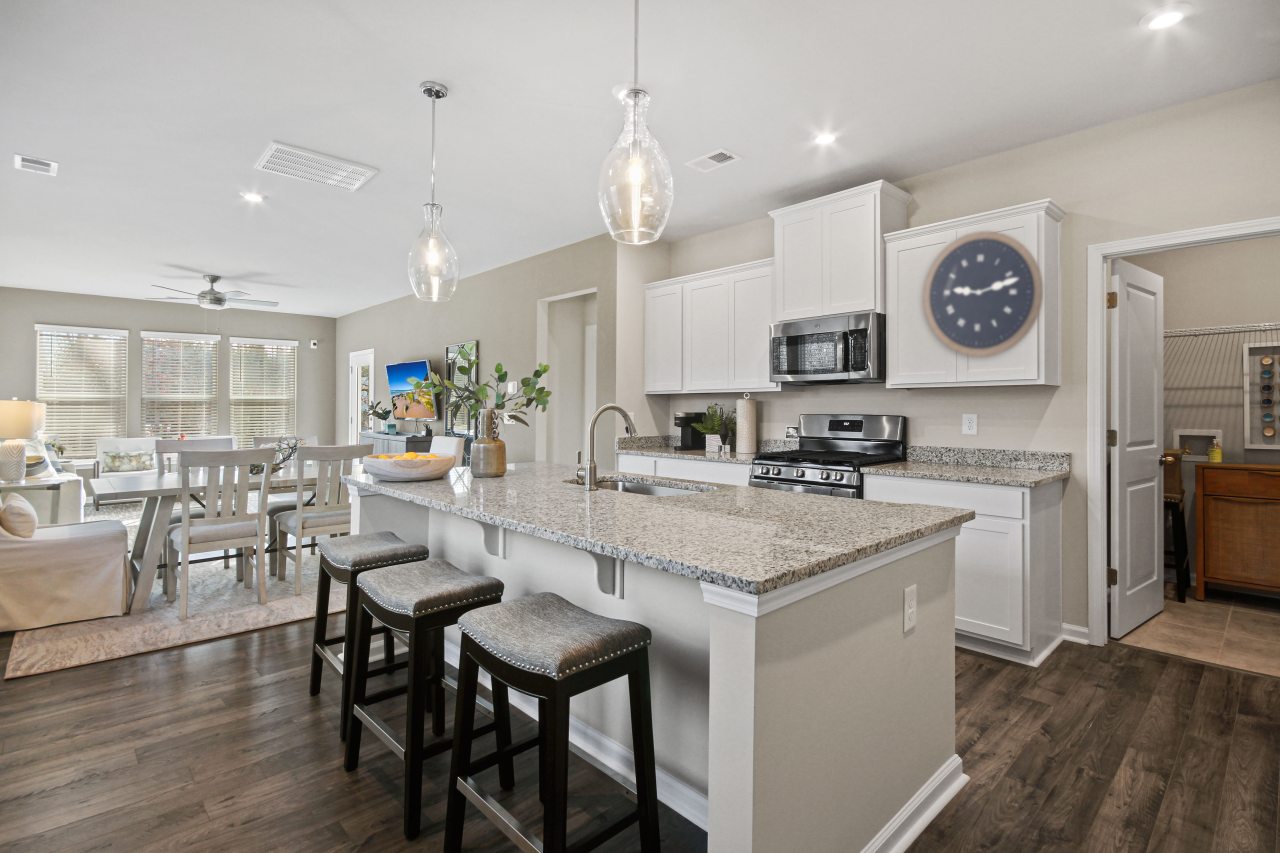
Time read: 9,12
